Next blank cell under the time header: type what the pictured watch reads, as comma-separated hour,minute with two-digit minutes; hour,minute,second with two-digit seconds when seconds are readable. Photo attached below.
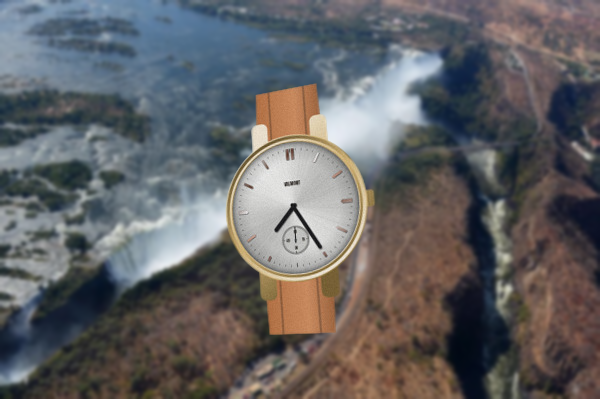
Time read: 7,25
